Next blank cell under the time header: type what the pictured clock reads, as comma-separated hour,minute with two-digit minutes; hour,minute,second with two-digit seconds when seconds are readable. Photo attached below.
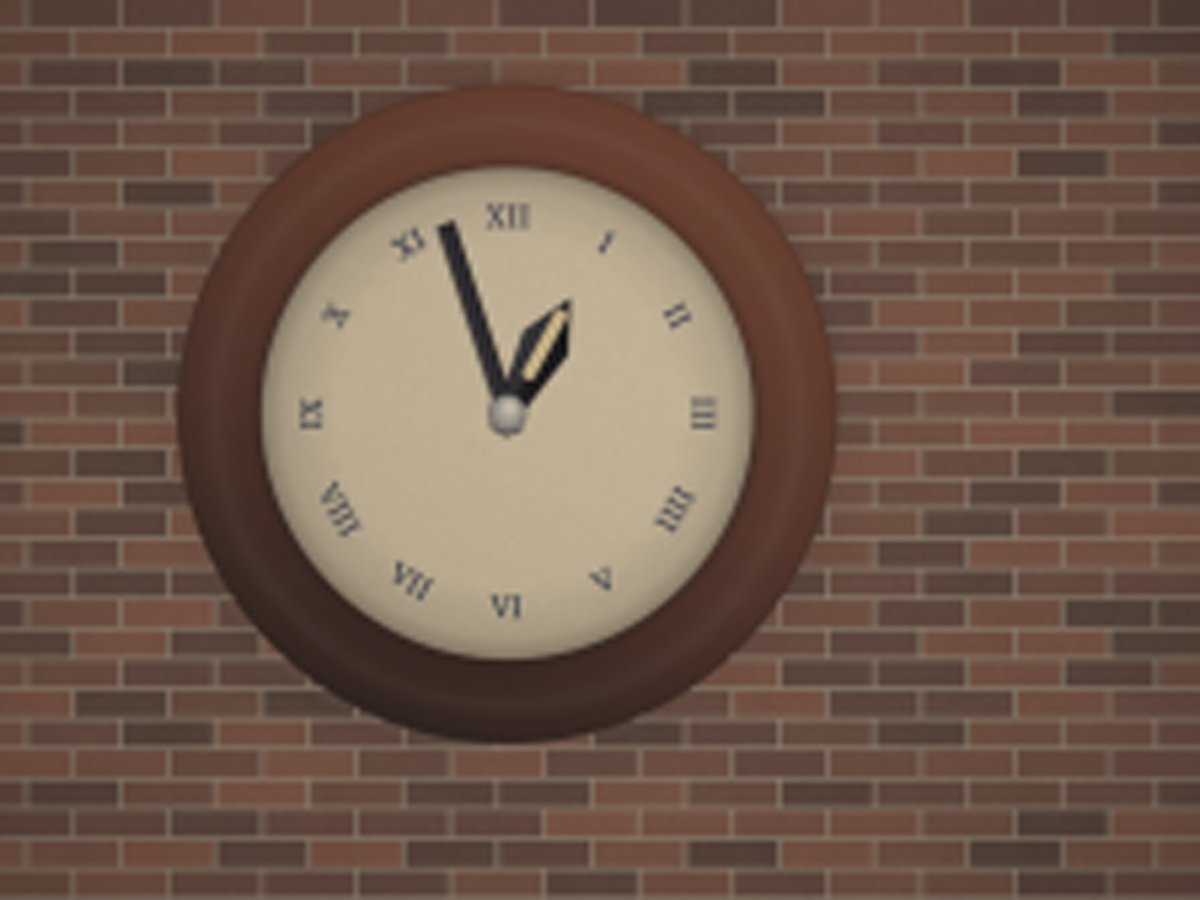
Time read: 12,57
